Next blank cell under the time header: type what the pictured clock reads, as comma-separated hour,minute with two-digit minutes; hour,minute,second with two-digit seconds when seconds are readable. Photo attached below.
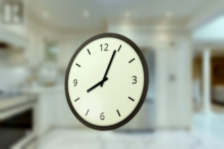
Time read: 8,04
